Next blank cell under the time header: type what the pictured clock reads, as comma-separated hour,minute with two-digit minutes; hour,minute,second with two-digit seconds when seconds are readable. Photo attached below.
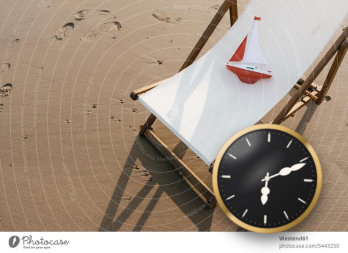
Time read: 6,11
